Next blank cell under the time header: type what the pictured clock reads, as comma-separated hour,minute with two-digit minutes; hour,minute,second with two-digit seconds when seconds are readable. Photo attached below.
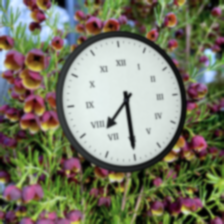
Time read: 7,30
